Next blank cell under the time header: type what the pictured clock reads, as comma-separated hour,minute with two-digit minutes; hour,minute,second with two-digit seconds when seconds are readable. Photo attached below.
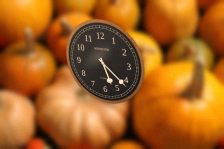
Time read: 5,22
